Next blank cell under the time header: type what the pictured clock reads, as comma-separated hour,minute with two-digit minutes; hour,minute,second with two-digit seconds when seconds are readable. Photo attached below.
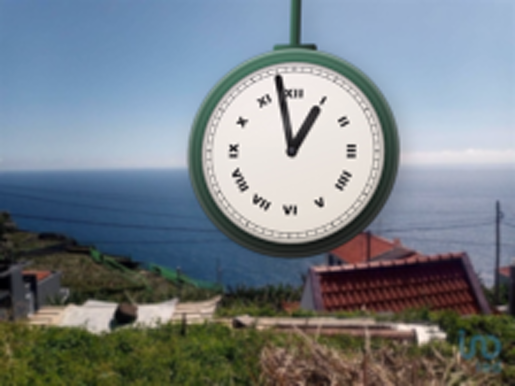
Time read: 12,58
